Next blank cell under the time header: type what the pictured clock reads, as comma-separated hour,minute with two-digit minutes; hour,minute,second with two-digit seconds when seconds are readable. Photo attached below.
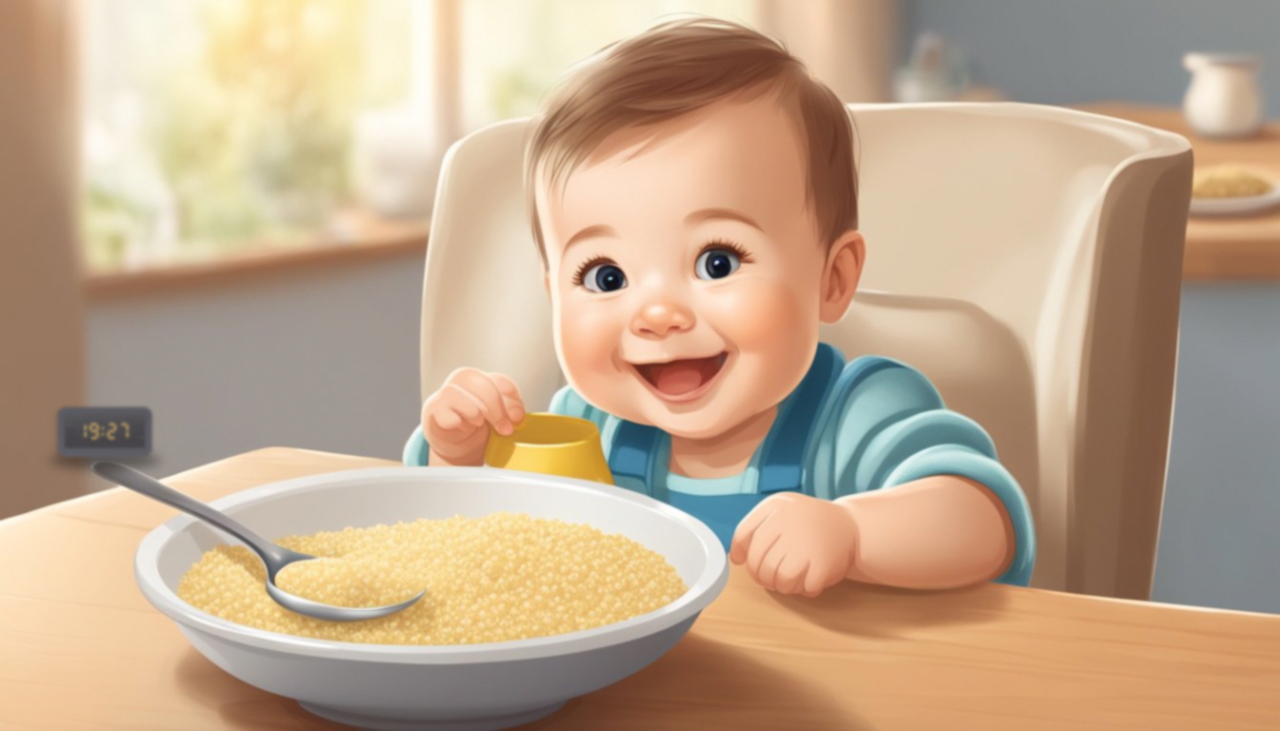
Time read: 19,27
